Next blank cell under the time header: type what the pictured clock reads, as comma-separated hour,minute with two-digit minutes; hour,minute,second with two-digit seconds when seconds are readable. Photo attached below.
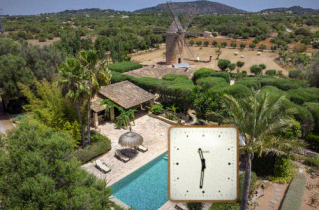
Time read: 11,31
